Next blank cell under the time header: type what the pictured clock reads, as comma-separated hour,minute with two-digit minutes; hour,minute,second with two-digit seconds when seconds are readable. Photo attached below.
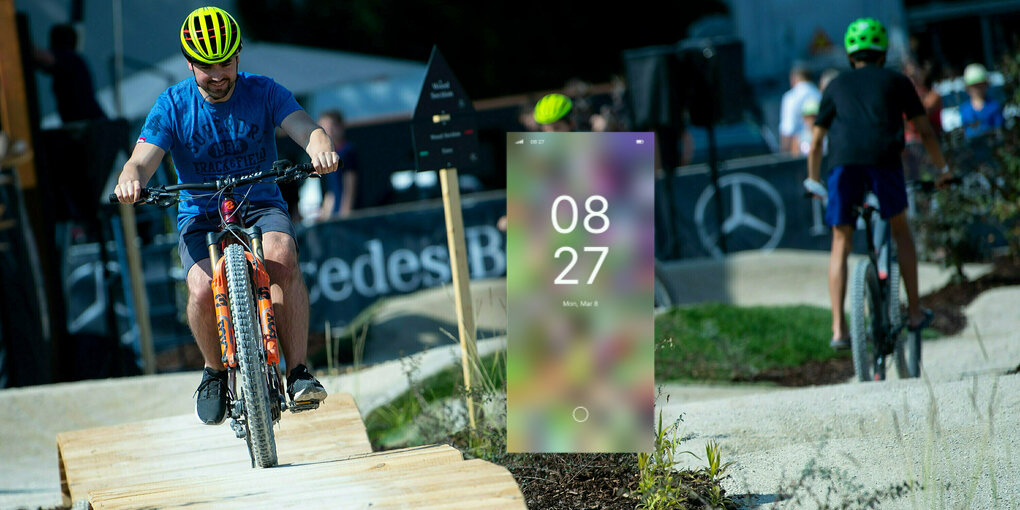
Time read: 8,27
